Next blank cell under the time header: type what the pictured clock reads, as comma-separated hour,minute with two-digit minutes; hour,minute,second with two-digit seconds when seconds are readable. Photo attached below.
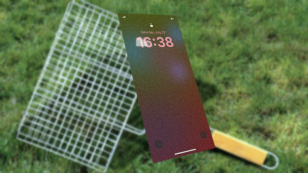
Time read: 16,38
